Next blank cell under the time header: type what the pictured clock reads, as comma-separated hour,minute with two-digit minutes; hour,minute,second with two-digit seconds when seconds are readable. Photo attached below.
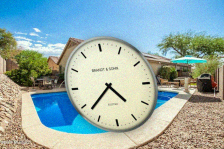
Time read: 4,38
